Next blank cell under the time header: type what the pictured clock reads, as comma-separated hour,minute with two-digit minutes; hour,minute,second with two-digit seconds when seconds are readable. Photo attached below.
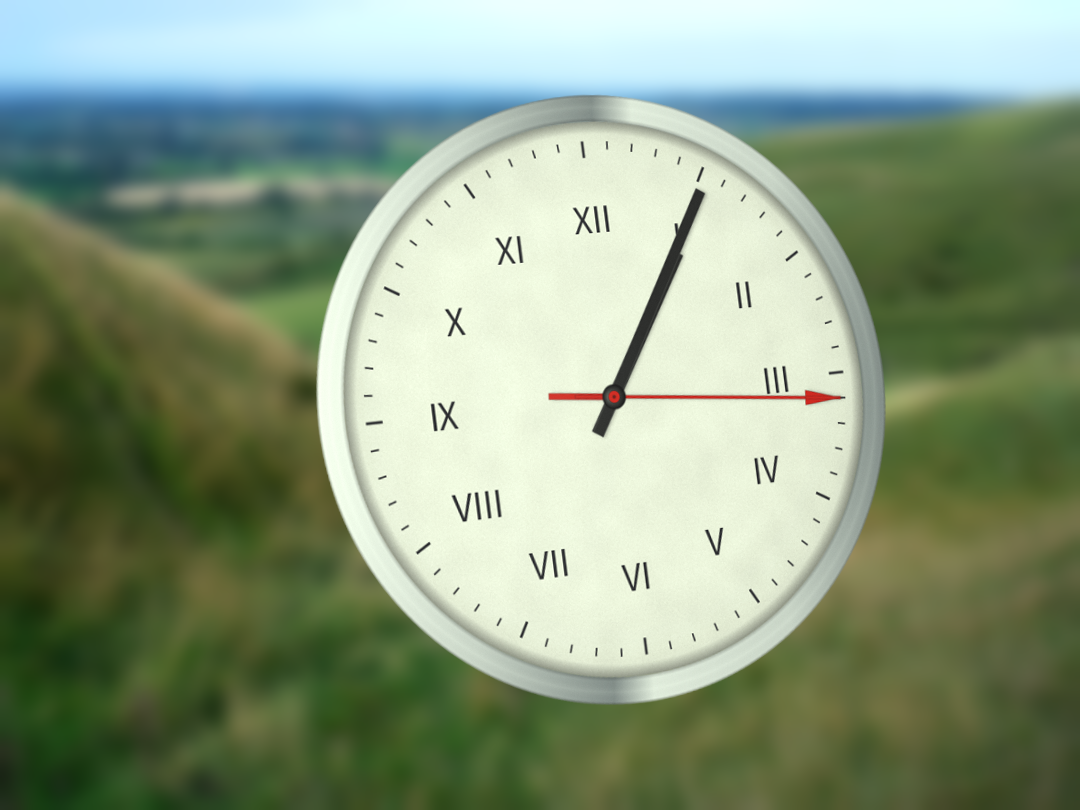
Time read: 1,05,16
